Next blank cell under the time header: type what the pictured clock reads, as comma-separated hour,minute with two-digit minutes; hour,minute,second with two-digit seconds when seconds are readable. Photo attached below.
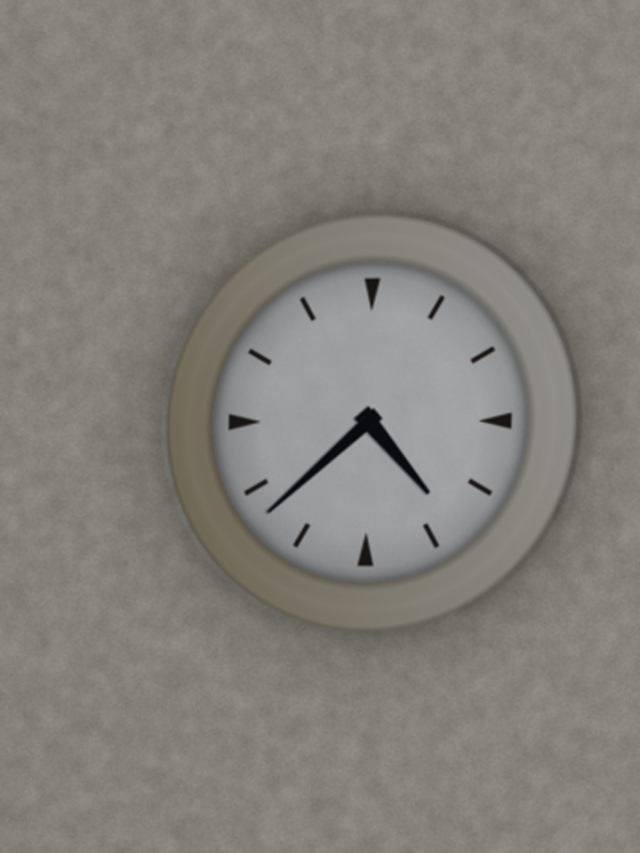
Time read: 4,38
